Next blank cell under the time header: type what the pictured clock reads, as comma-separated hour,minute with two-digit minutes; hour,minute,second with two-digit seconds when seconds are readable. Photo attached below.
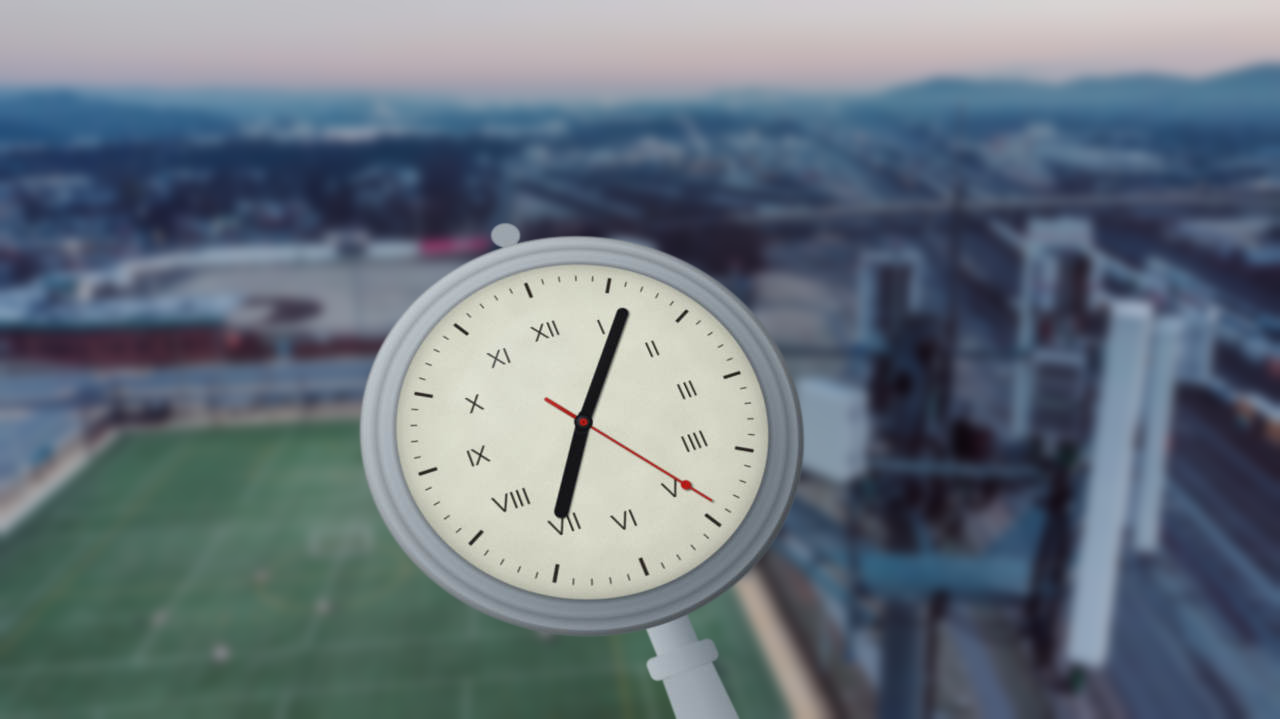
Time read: 7,06,24
